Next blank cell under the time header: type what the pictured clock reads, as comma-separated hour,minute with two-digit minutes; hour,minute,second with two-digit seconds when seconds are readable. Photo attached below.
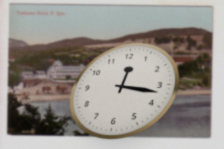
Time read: 12,17
